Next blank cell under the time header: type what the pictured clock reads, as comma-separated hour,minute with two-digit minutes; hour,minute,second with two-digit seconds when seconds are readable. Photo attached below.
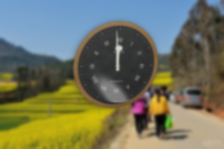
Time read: 11,59
